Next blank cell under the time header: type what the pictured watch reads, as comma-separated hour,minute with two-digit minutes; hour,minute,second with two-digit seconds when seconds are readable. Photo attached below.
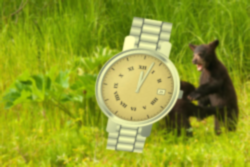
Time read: 12,03
